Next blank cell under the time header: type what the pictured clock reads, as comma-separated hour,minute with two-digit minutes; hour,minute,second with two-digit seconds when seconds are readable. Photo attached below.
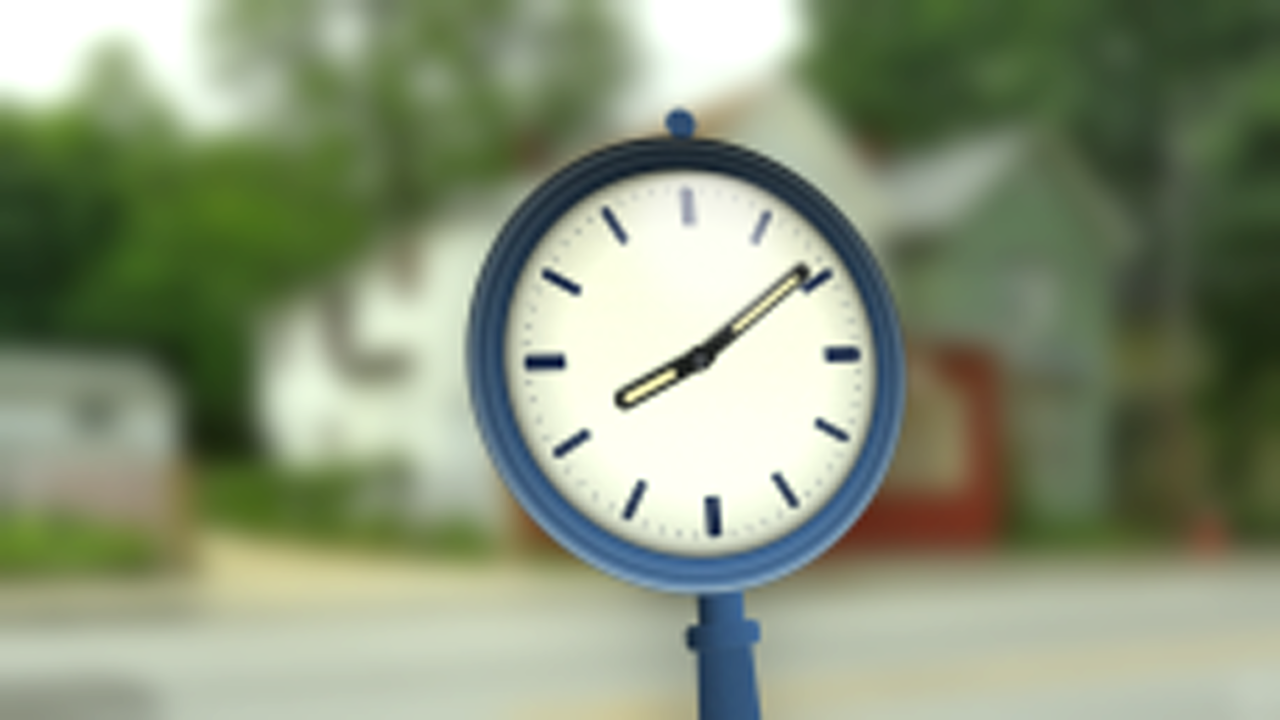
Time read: 8,09
